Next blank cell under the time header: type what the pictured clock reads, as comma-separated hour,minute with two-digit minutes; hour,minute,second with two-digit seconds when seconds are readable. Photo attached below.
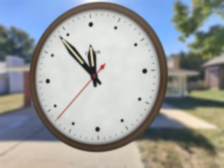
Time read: 11,53,38
